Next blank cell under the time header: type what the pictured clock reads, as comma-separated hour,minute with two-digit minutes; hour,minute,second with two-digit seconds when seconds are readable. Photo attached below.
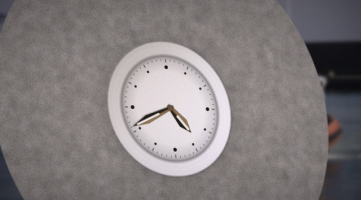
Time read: 4,41
